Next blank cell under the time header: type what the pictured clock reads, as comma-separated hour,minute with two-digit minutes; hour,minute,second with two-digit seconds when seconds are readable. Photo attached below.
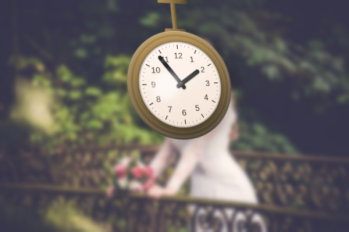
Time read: 1,54
